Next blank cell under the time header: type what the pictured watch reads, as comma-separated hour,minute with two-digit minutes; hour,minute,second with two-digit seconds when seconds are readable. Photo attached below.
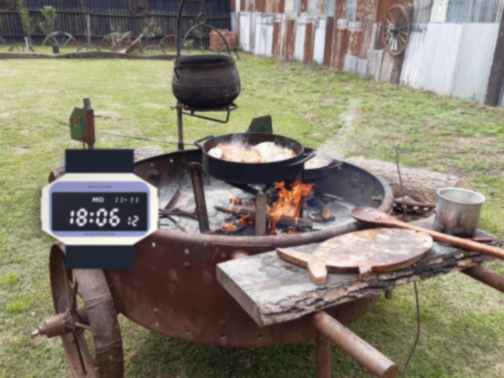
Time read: 18,06,12
